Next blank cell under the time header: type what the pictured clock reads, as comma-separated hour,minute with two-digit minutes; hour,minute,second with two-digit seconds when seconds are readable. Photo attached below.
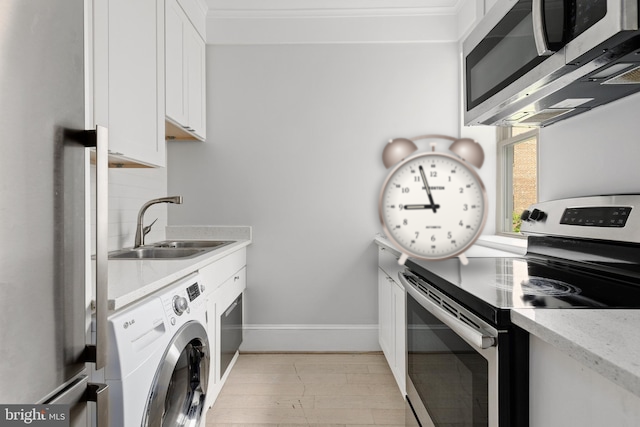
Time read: 8,57
